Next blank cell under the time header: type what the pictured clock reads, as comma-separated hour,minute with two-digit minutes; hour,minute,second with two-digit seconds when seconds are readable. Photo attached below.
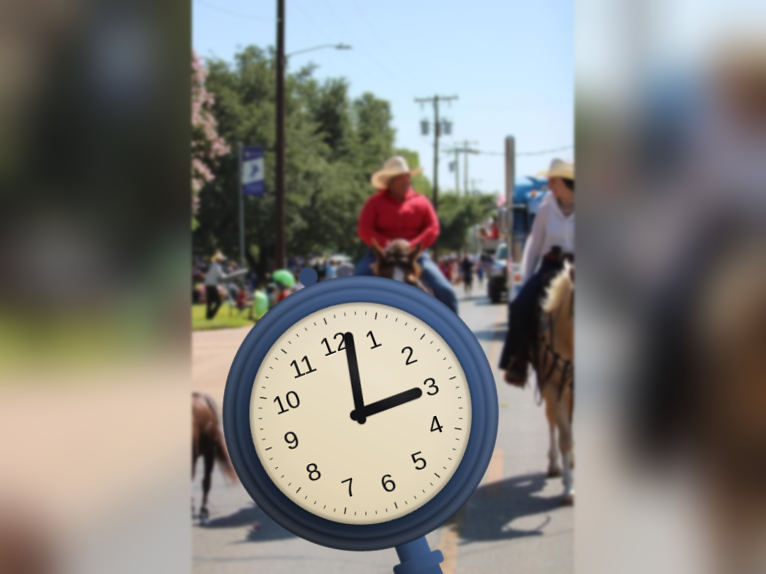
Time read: 3,02
